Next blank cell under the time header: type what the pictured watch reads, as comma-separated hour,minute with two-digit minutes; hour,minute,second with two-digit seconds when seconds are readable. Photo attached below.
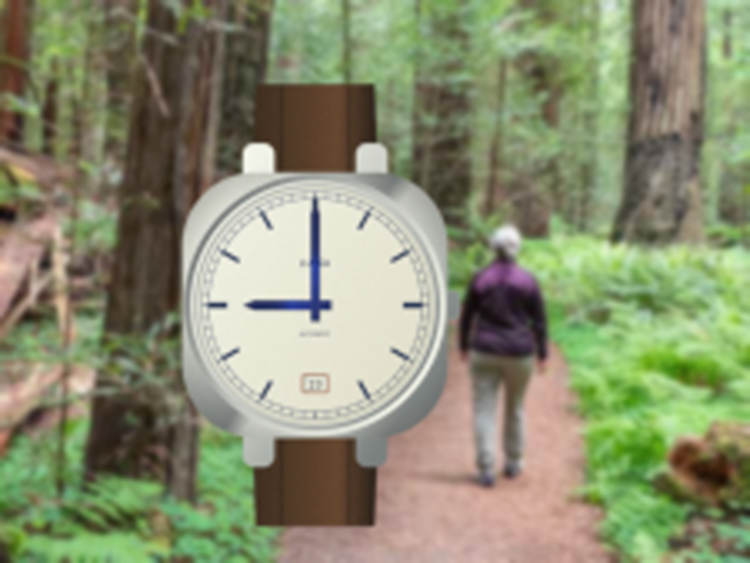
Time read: 9,00
